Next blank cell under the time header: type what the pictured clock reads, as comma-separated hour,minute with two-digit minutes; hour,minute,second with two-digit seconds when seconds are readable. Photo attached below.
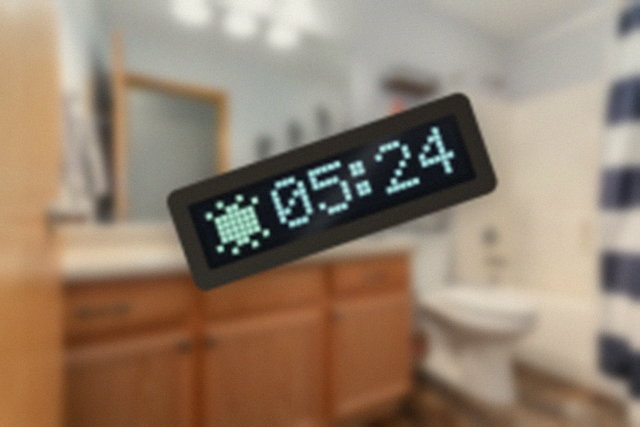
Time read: 5,24
